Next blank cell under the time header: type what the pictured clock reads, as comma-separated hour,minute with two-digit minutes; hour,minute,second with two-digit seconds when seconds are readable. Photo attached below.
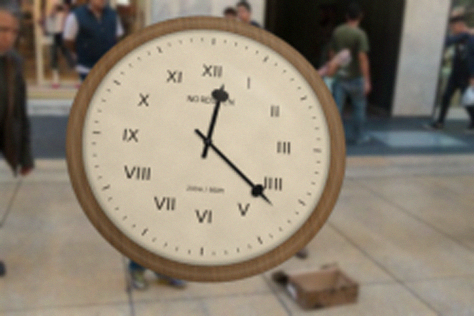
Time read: 12,22
